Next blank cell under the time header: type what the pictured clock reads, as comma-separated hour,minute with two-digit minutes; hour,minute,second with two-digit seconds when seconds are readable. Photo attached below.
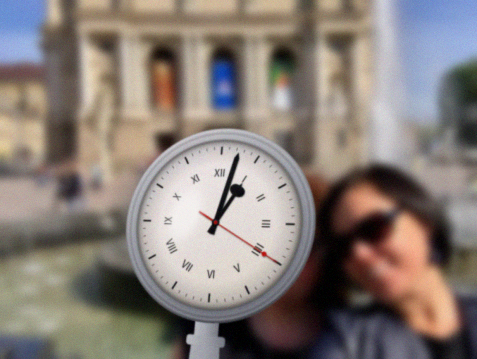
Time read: 1,02,20
